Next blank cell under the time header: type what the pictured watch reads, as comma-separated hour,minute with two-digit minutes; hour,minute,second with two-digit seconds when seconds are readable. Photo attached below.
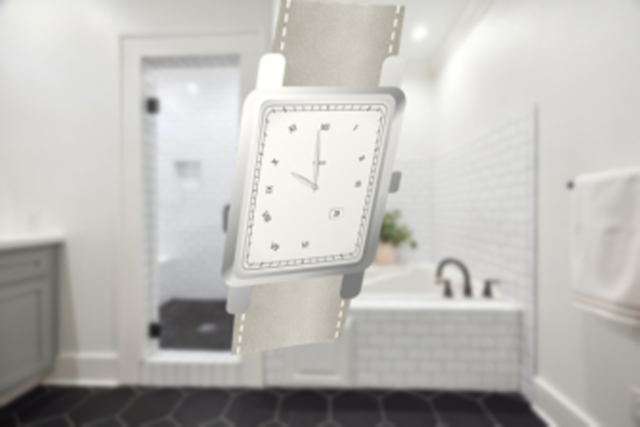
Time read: 9,59
